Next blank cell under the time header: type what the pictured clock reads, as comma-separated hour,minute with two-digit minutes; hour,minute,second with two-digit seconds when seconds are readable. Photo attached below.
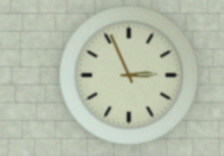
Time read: 2,56
